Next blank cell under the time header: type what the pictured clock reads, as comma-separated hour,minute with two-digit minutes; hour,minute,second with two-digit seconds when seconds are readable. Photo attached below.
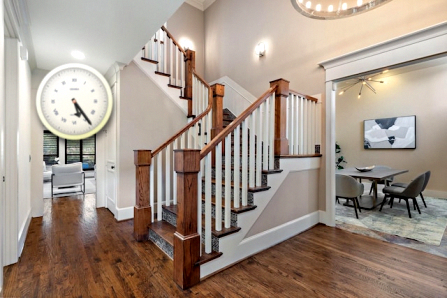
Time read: 5,24
